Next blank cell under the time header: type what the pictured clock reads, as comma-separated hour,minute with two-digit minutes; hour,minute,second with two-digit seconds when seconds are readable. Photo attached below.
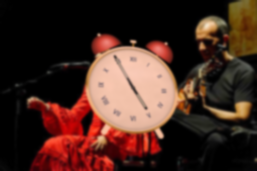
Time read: 4,55
